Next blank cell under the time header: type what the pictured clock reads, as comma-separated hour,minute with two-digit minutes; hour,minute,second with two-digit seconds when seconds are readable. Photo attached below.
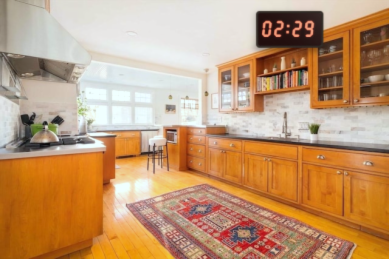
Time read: 2,29
